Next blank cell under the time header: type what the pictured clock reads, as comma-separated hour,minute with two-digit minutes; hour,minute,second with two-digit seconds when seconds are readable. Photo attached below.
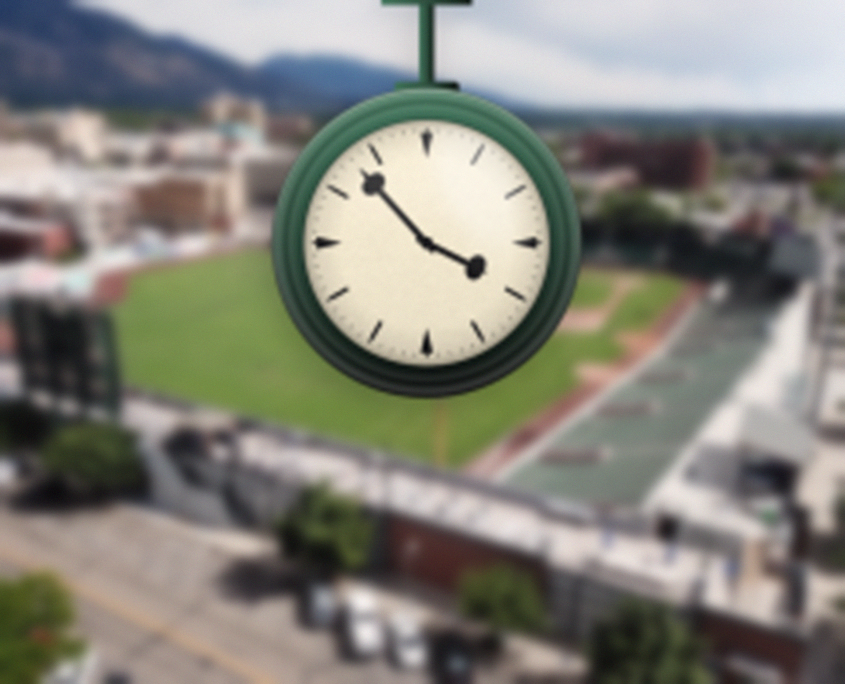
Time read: 3,53
